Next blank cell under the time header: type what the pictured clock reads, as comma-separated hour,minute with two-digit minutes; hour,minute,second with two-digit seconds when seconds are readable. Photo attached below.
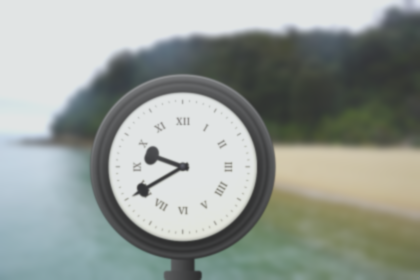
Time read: 9,40
